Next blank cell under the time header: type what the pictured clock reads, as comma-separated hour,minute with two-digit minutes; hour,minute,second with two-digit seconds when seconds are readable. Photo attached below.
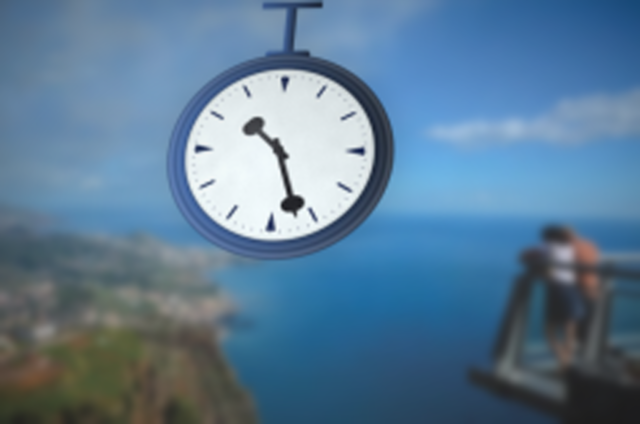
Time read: 10,27
